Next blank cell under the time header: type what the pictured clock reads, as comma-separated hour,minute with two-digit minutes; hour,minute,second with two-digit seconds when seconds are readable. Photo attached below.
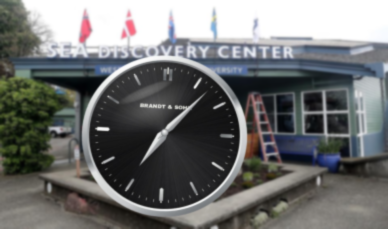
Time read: 7,07
